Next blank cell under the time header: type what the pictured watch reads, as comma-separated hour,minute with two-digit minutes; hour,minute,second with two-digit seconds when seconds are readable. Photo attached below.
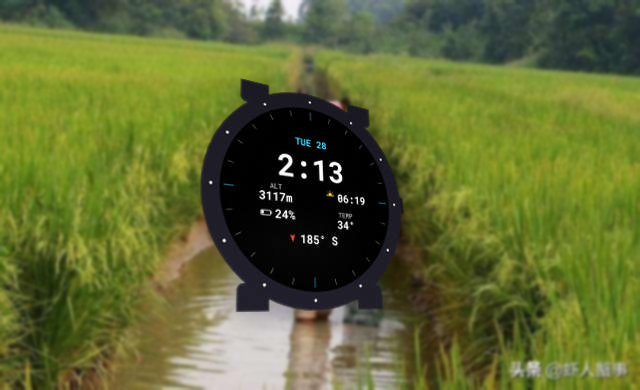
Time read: 2,13
